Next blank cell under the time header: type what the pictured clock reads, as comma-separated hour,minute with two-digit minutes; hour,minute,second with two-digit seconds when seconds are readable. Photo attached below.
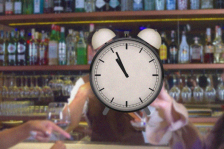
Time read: 10,56
